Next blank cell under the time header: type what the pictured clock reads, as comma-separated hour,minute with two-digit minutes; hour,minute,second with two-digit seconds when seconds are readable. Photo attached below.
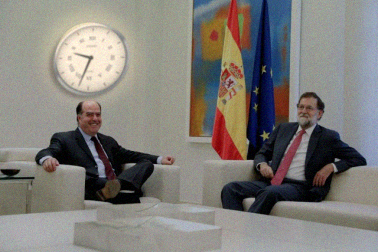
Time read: 9,33
